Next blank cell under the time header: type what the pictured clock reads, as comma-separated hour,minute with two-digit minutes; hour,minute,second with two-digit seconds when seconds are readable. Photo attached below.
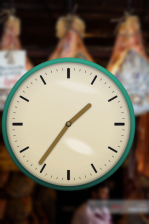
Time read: 1,36
